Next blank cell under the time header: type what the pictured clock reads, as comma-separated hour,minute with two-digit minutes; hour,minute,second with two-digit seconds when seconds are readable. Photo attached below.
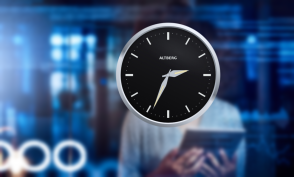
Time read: 2,34
